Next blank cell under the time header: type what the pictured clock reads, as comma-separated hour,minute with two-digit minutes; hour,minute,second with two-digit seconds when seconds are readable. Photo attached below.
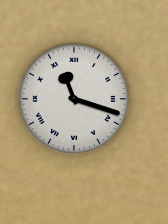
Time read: 11,18
